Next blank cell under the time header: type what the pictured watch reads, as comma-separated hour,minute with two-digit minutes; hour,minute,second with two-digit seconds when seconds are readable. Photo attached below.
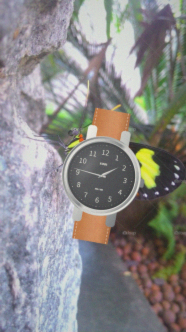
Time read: 1,46
